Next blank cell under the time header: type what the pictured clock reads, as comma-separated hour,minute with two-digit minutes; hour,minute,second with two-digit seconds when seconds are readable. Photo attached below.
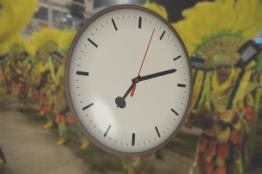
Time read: 7,12,03
